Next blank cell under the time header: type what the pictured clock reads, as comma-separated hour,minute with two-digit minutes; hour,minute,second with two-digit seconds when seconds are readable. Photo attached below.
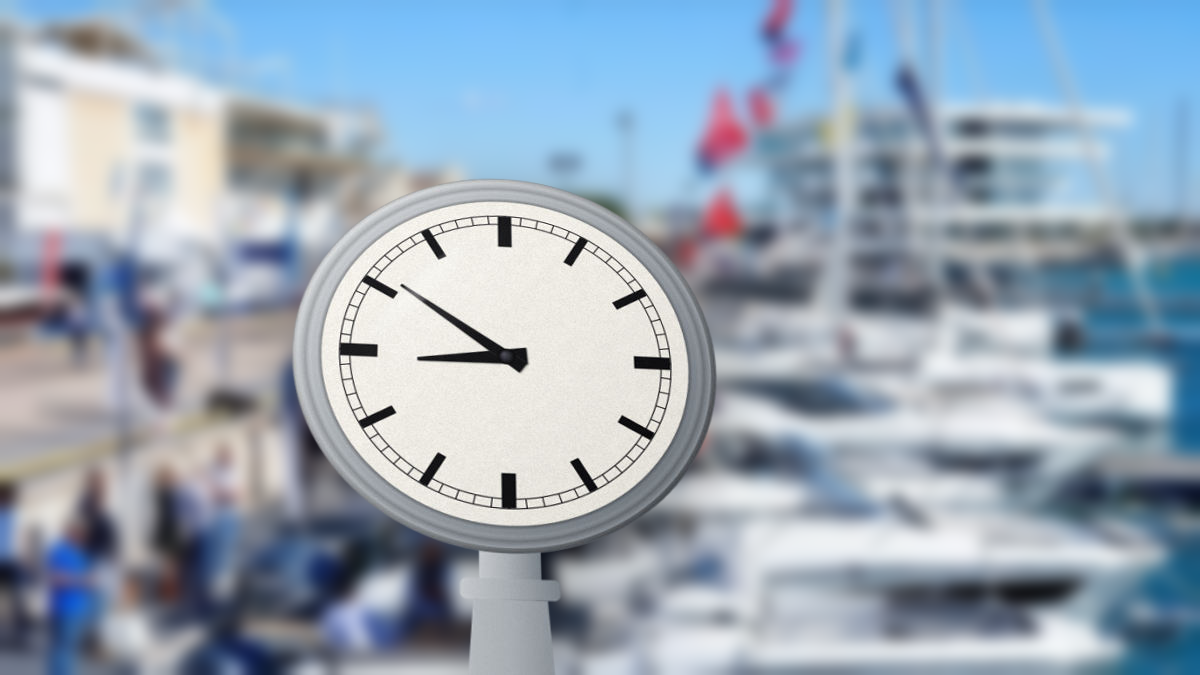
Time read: 8,51
